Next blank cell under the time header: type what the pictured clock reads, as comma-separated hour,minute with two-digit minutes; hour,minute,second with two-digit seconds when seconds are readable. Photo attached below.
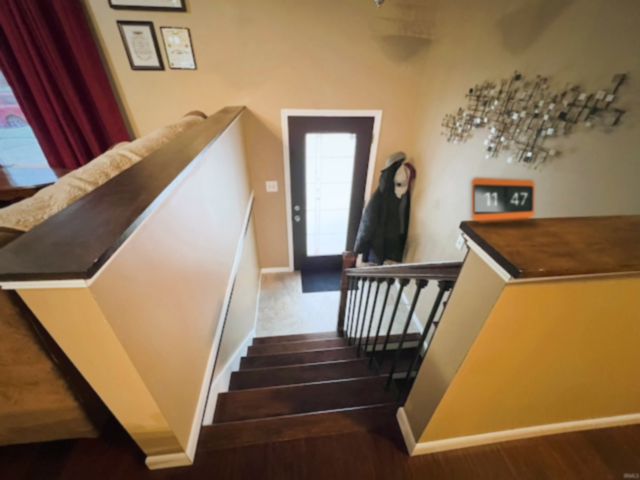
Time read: 11,47
